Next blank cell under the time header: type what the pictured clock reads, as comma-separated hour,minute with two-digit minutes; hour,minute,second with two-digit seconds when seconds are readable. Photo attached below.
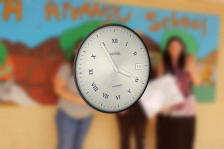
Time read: 3,55
